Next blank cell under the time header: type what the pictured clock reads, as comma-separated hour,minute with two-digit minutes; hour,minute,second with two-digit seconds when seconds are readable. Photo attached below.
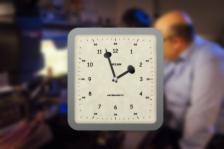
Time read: 1,57
